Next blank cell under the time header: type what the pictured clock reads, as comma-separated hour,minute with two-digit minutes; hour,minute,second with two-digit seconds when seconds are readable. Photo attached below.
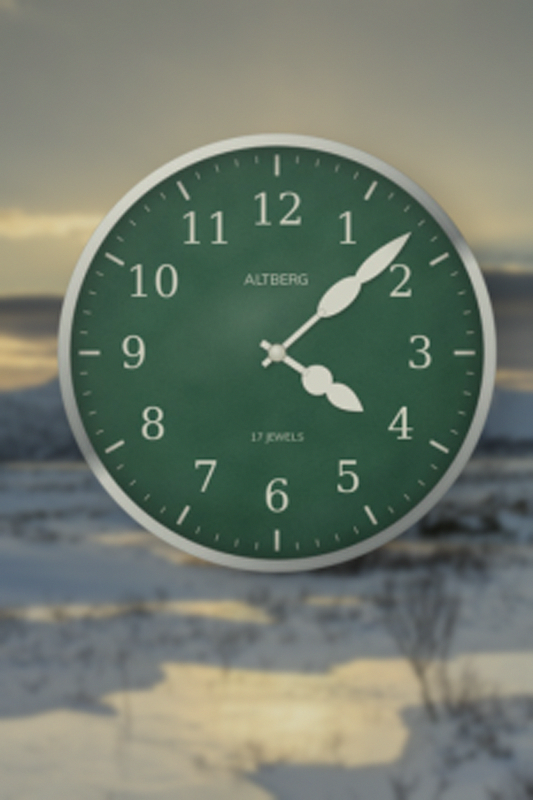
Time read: 4,08
